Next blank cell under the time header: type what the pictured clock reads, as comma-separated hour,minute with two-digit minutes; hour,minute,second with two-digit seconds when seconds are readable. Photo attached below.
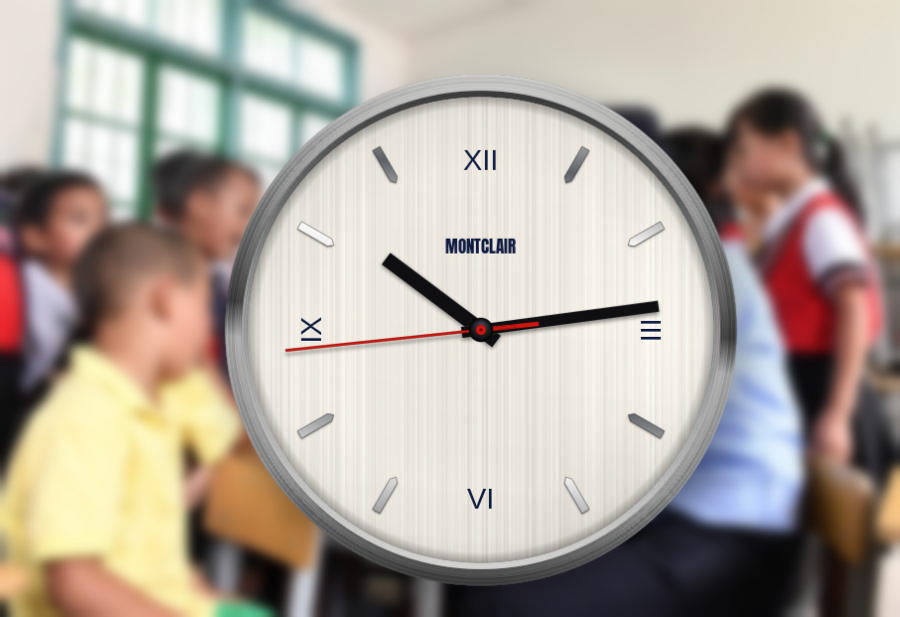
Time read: 10,13,44
